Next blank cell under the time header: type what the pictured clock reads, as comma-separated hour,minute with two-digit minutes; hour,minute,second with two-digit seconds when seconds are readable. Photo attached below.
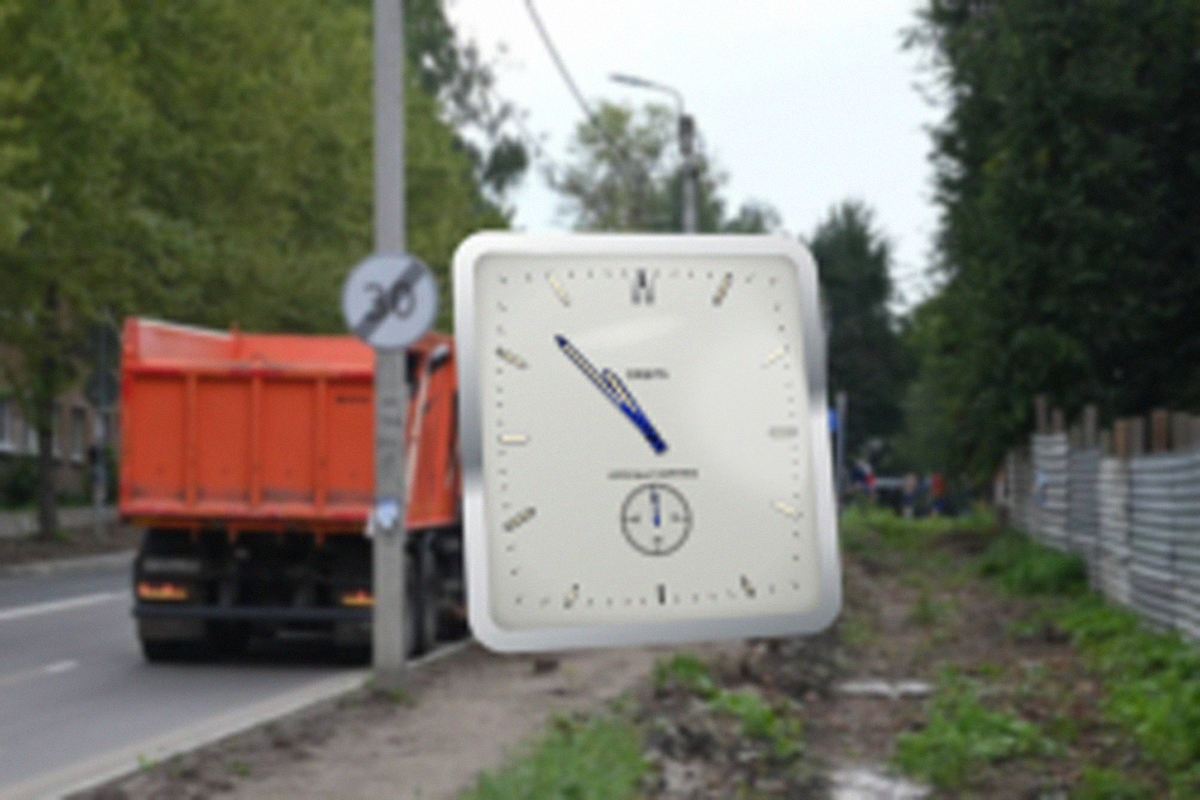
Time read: 10,53
